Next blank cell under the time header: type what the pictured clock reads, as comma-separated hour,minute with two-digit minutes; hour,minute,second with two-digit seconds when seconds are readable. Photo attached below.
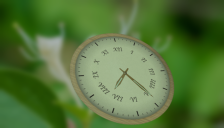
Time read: 7,24
